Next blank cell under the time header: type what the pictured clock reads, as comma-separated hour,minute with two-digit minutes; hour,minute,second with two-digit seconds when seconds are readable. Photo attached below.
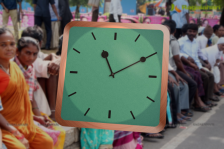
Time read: 11,10
